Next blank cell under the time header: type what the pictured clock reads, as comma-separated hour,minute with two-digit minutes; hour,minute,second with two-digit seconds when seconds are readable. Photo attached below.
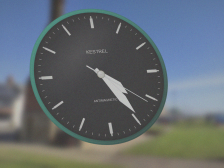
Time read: 4,24,21
